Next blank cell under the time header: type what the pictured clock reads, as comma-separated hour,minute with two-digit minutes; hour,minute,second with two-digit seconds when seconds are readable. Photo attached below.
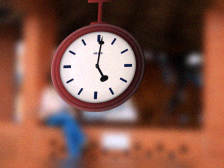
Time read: 5,01
